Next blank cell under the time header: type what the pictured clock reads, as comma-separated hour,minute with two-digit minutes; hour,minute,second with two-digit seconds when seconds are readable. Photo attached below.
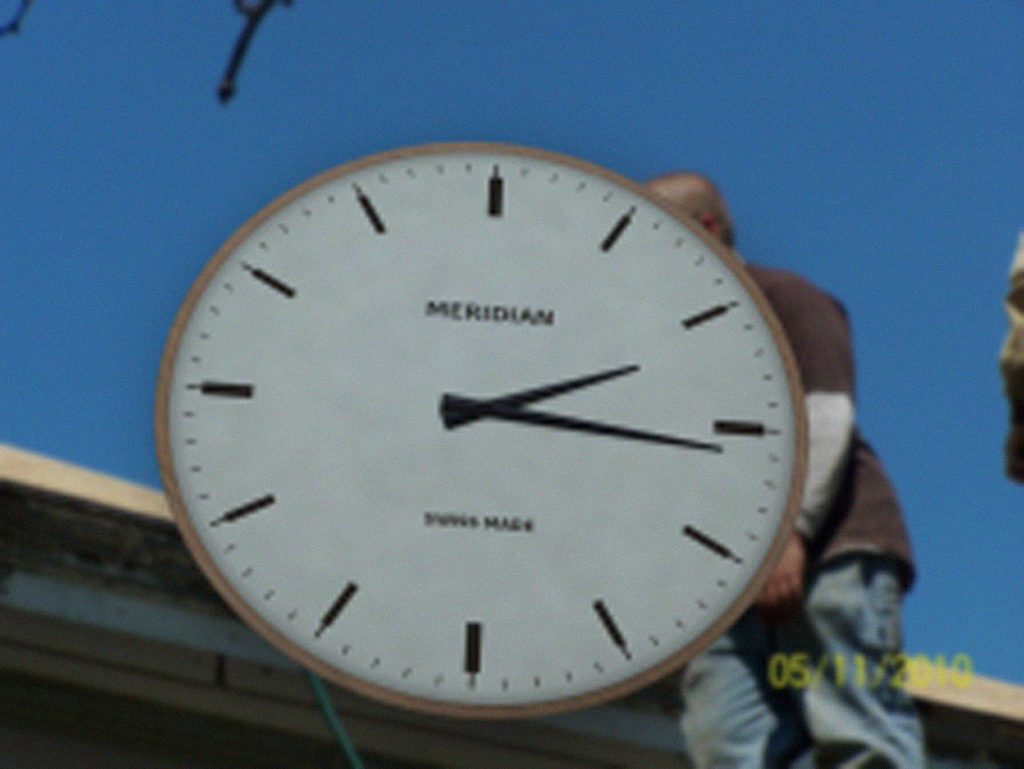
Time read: 2,16
